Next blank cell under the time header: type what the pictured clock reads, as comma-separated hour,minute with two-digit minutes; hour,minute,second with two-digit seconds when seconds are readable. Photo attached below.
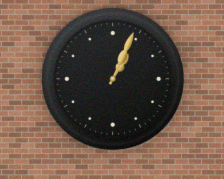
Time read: 1,04
